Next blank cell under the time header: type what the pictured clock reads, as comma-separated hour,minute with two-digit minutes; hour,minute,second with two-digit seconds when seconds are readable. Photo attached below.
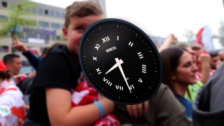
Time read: 8,31
